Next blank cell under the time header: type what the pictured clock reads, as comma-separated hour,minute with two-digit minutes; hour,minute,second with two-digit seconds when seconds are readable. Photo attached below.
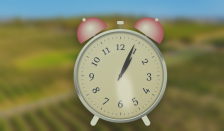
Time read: 1,04
